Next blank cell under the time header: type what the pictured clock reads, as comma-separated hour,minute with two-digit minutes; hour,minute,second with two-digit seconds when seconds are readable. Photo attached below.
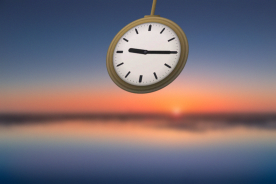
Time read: 9,15
